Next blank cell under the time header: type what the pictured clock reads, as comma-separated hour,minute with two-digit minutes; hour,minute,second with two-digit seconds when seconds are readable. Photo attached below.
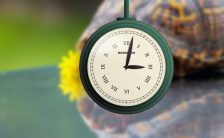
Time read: 3,02
